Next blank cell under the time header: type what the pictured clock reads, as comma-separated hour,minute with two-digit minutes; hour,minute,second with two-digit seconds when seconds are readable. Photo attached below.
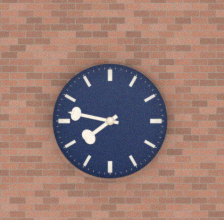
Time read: 7,47
